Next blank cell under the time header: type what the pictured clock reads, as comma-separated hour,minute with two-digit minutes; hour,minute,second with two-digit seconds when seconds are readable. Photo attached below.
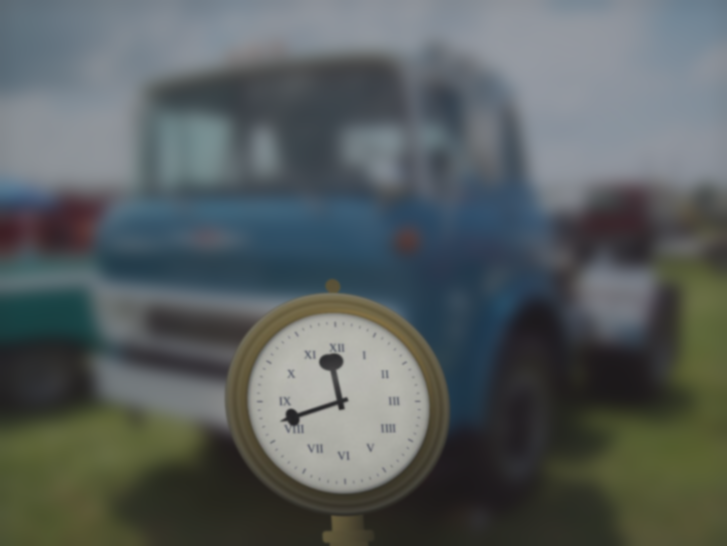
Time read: 11,42
